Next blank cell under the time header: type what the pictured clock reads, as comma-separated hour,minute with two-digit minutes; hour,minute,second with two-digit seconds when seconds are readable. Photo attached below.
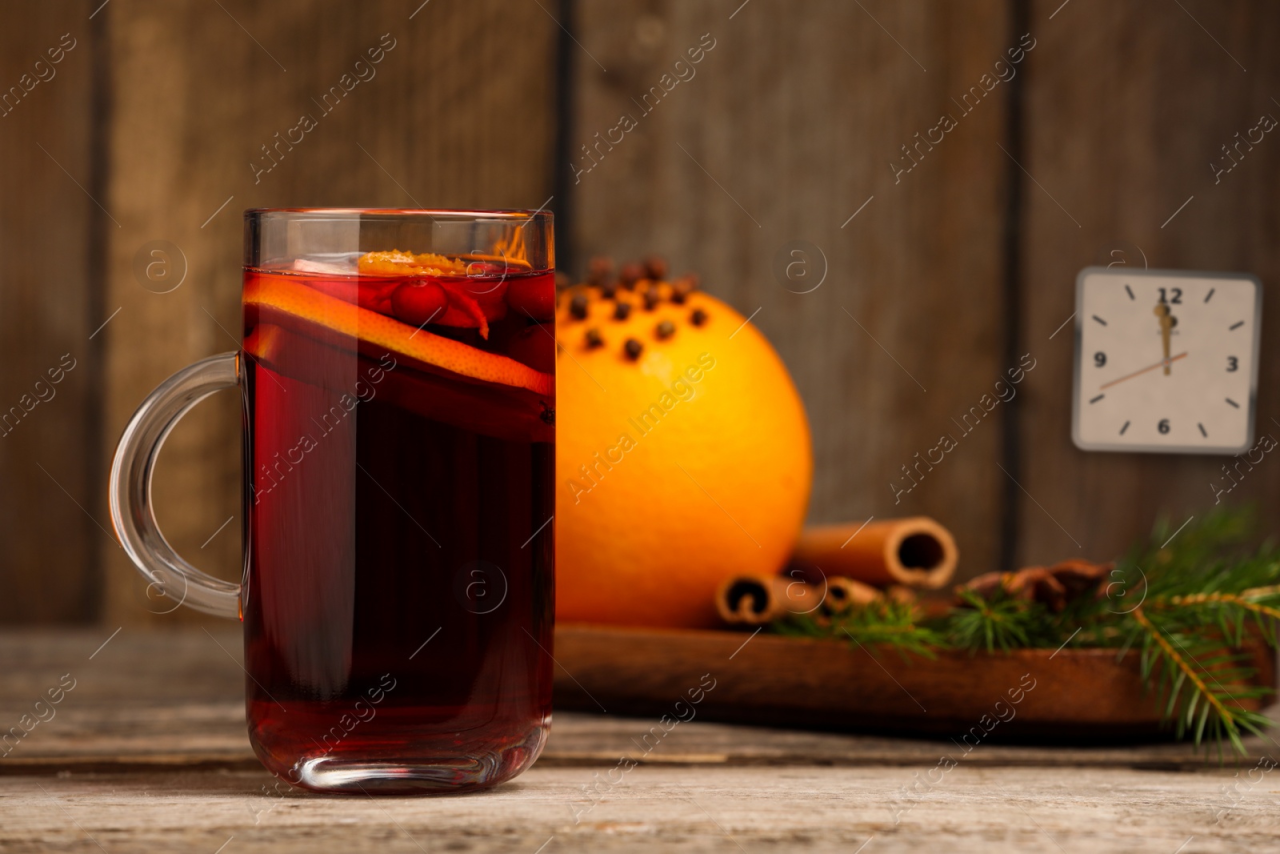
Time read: 11,58,41
